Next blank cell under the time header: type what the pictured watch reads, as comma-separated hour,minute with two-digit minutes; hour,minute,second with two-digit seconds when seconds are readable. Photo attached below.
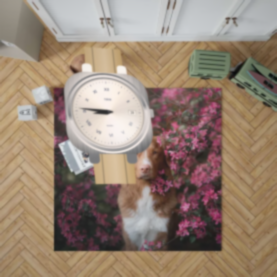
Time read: 8,46
